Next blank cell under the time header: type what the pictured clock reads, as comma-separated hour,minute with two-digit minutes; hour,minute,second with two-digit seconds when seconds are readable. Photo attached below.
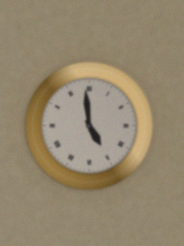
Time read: 4,59
